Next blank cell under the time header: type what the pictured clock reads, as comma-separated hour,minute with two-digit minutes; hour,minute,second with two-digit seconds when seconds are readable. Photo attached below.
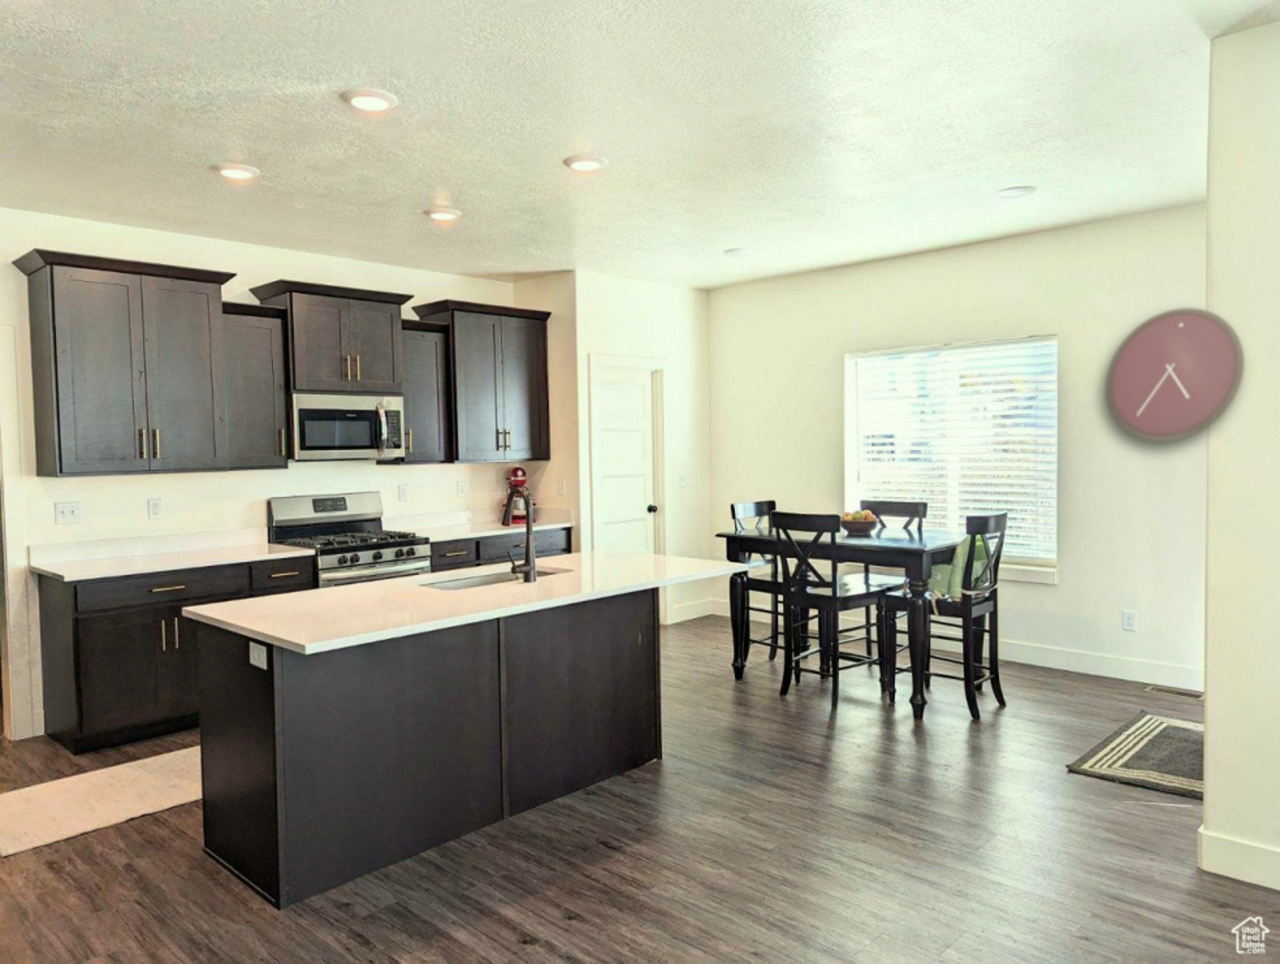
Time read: 4,34
